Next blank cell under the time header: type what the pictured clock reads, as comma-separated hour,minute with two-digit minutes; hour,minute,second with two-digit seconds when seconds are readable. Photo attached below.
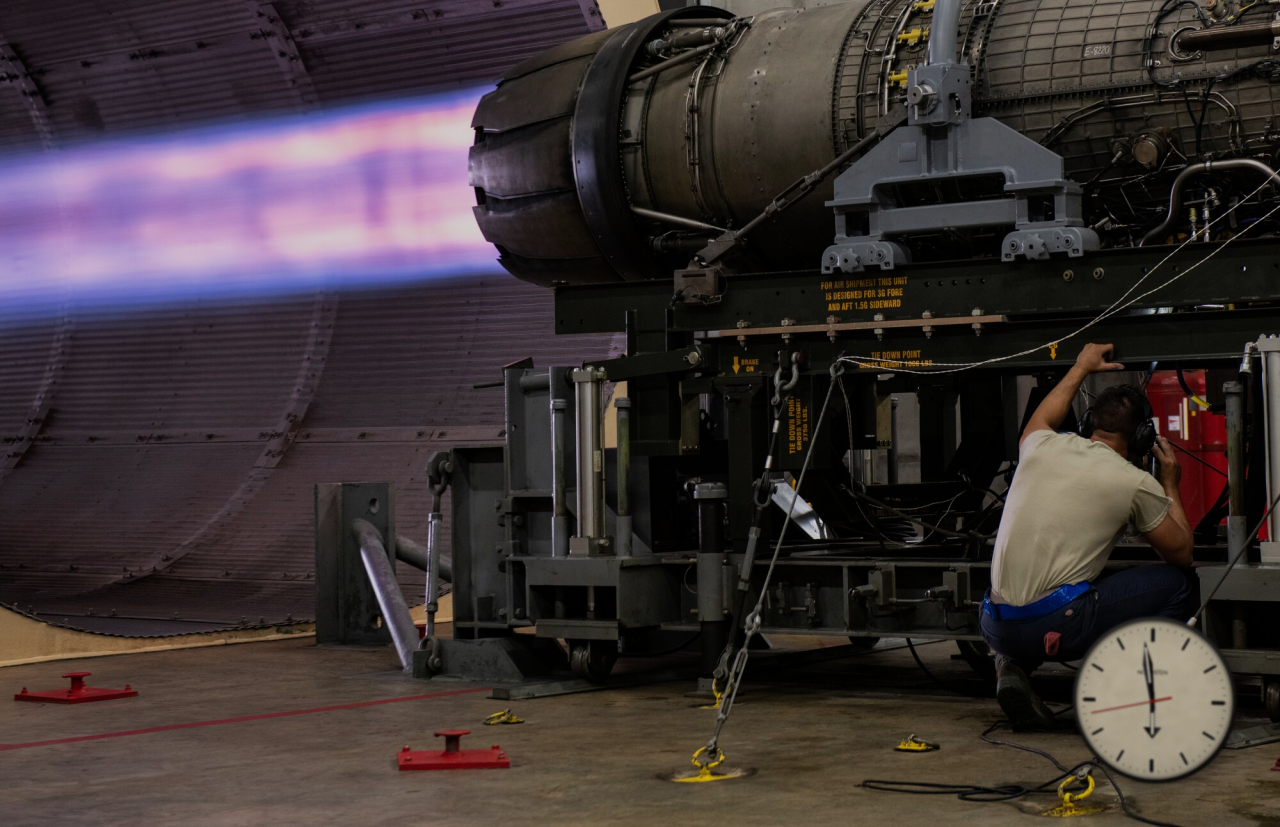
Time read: 5,58,43
